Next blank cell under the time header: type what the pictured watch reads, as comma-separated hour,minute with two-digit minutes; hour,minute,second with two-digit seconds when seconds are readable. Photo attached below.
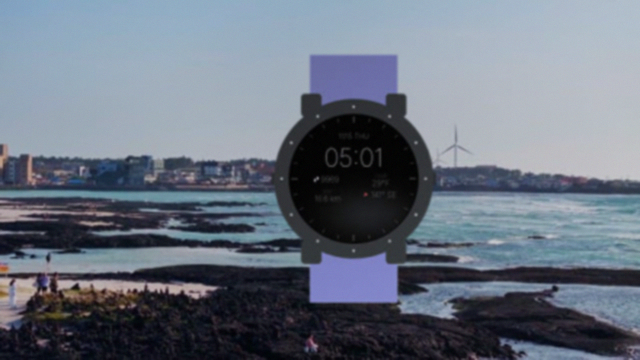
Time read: 5,01
